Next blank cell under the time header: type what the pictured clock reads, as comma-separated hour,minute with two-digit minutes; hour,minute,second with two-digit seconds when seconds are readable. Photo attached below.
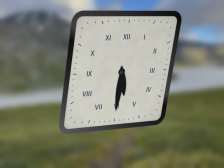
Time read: 5,30
